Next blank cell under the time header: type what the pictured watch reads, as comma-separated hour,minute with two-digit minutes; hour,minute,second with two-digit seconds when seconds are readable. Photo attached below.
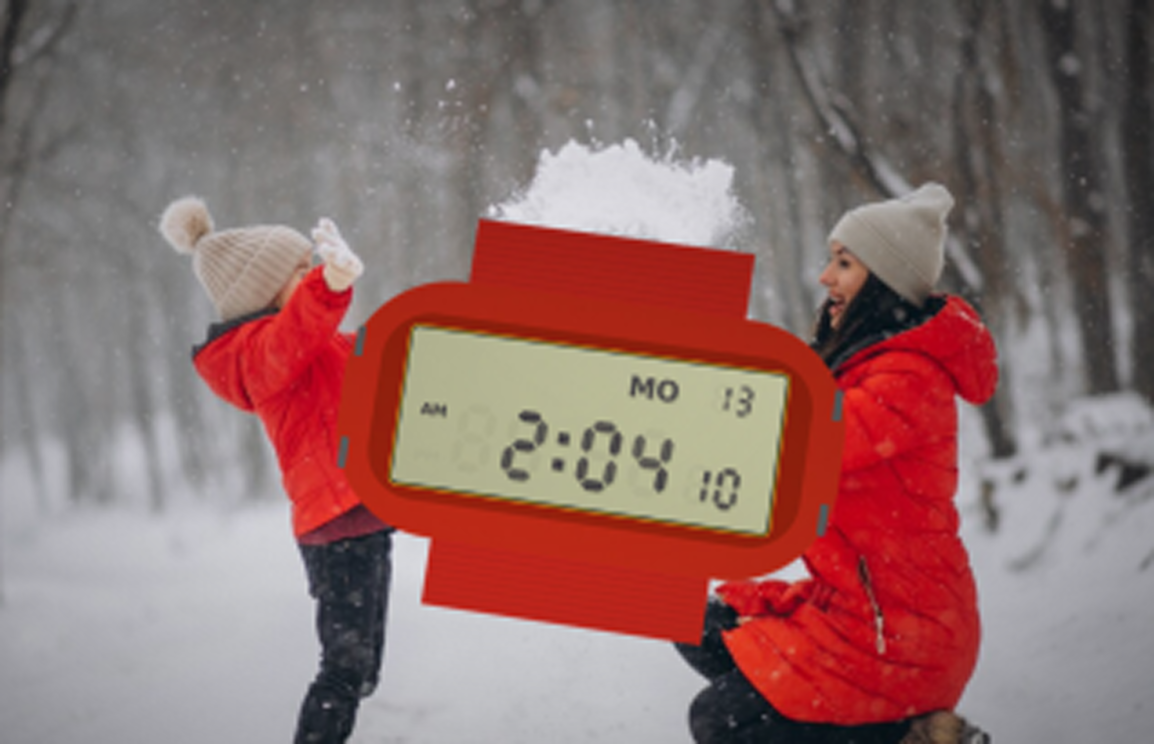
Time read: 2,04,10
